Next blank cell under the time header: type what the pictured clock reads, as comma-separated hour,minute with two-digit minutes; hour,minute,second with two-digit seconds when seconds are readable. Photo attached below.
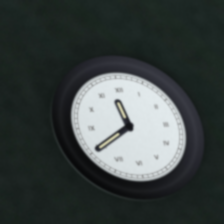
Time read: 11,40
